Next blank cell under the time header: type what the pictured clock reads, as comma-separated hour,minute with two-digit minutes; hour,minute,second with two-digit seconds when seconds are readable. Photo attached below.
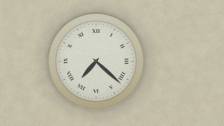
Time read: 7,22
